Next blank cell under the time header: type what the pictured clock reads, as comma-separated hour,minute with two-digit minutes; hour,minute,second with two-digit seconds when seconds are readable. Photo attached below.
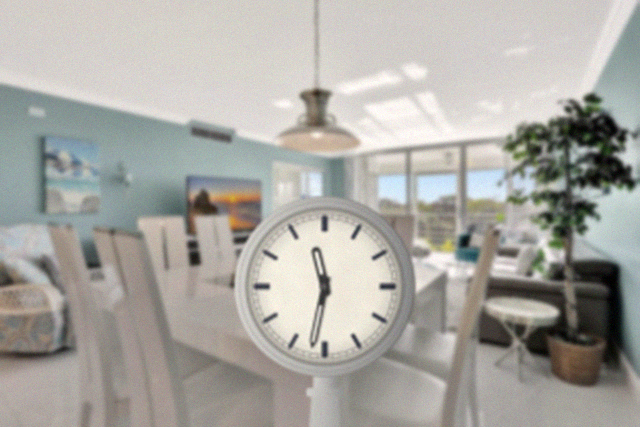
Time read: 11,32
